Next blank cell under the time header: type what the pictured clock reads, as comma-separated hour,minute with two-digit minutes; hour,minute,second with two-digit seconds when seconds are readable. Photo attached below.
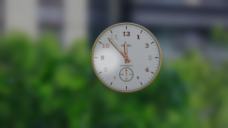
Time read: 11,53
